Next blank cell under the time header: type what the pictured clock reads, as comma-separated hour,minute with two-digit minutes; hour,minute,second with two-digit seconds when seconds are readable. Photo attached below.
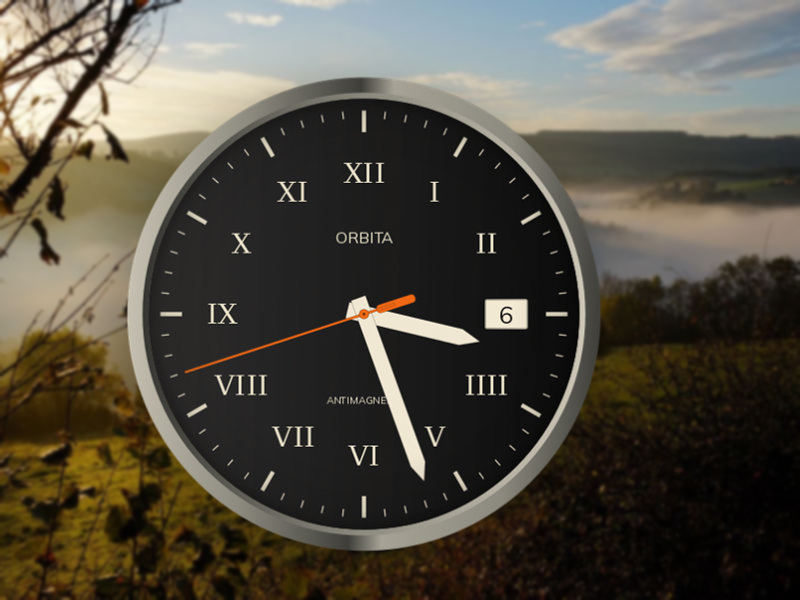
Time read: 3,26,42
